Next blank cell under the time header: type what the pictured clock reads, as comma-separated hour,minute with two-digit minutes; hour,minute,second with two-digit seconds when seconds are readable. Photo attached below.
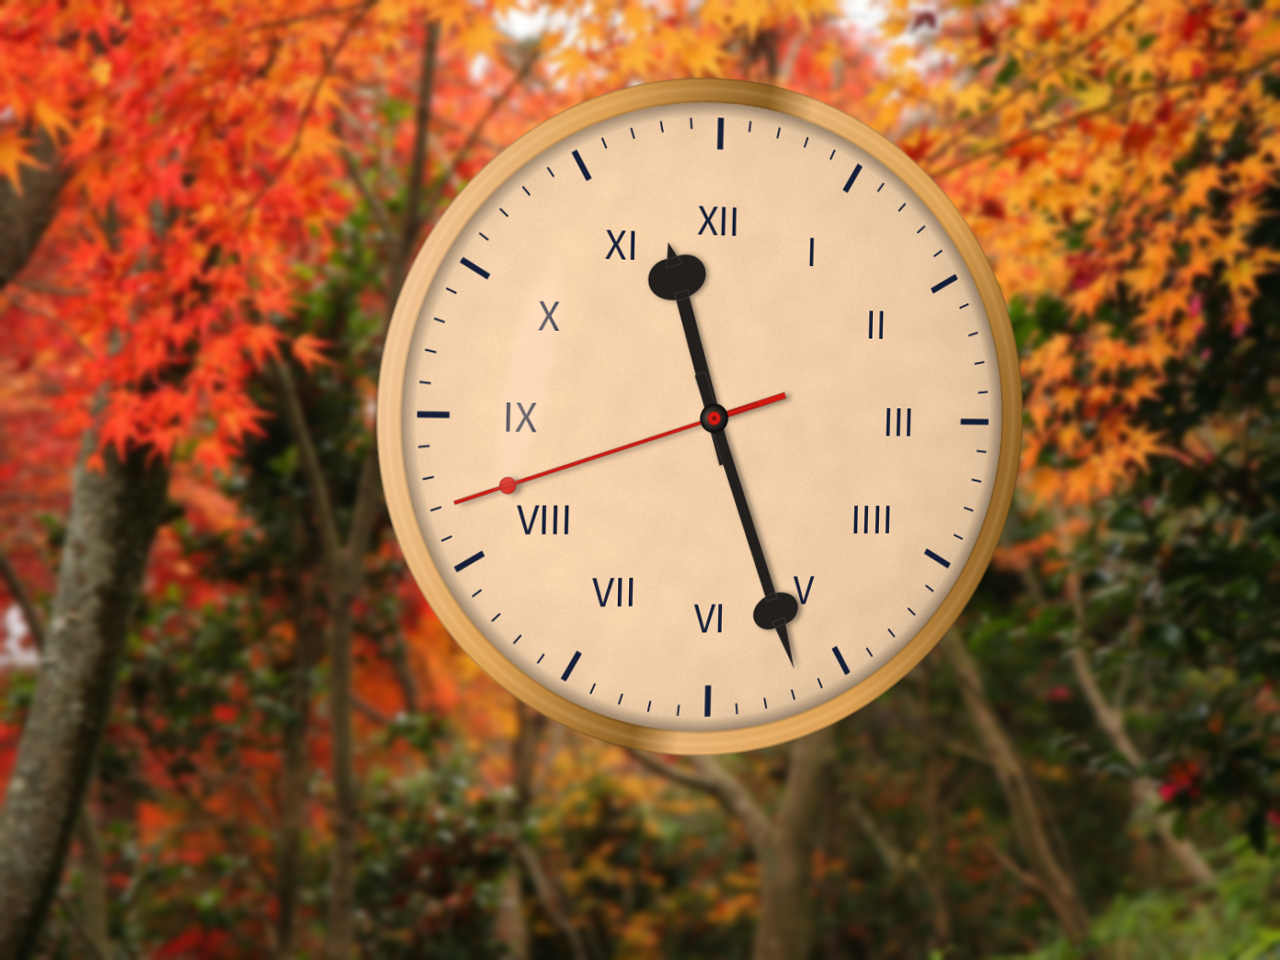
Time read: 11,26,42
